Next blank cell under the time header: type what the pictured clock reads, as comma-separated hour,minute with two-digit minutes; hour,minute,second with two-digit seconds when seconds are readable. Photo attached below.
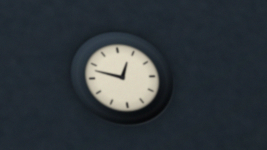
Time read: 12,48
